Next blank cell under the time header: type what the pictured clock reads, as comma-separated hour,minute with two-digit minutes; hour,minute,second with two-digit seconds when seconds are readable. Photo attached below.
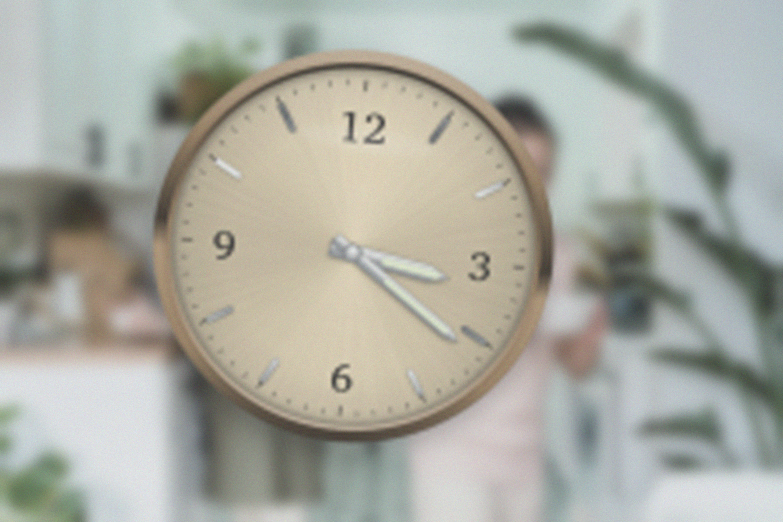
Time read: 3,21
